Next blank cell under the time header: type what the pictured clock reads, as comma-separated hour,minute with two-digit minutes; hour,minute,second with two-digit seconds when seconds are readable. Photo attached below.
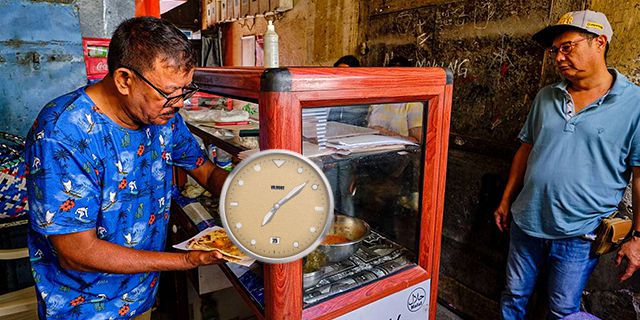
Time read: 7,08
